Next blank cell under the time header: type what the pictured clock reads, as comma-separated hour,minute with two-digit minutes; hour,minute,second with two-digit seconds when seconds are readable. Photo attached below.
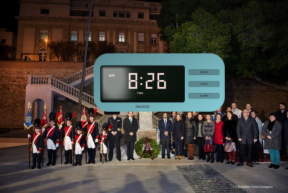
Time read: 8,26
